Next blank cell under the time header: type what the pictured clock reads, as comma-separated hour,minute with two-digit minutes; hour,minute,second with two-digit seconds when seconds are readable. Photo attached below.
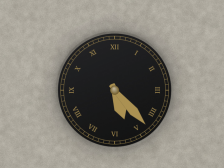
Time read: 5,23
